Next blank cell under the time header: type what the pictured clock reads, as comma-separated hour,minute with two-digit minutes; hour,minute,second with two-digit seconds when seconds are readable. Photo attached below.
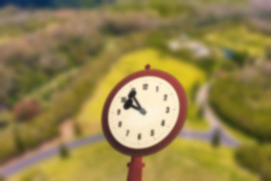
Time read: 9,54
